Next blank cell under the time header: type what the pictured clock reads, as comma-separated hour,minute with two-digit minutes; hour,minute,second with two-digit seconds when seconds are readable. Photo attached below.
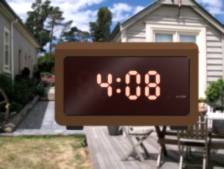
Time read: 4,08
